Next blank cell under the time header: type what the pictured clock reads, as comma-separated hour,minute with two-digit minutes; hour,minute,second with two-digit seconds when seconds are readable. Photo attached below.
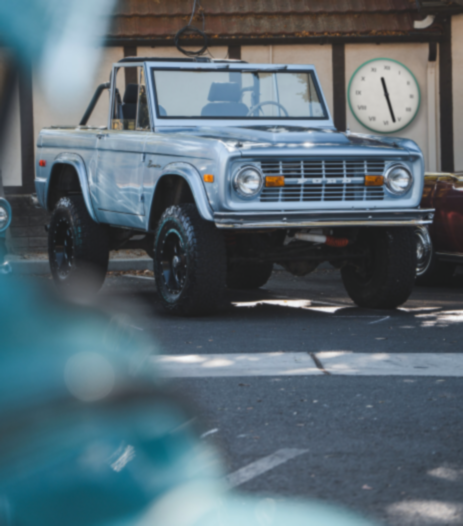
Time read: 11,27
